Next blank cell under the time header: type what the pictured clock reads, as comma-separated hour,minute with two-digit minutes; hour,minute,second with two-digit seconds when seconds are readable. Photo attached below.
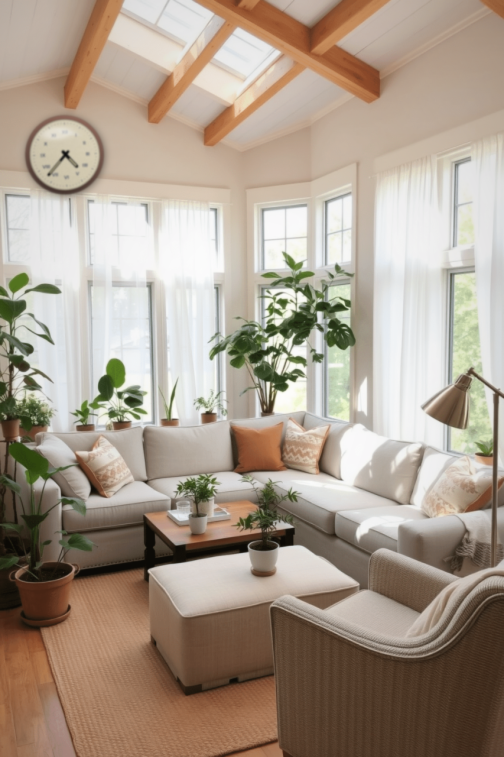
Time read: 4,37
